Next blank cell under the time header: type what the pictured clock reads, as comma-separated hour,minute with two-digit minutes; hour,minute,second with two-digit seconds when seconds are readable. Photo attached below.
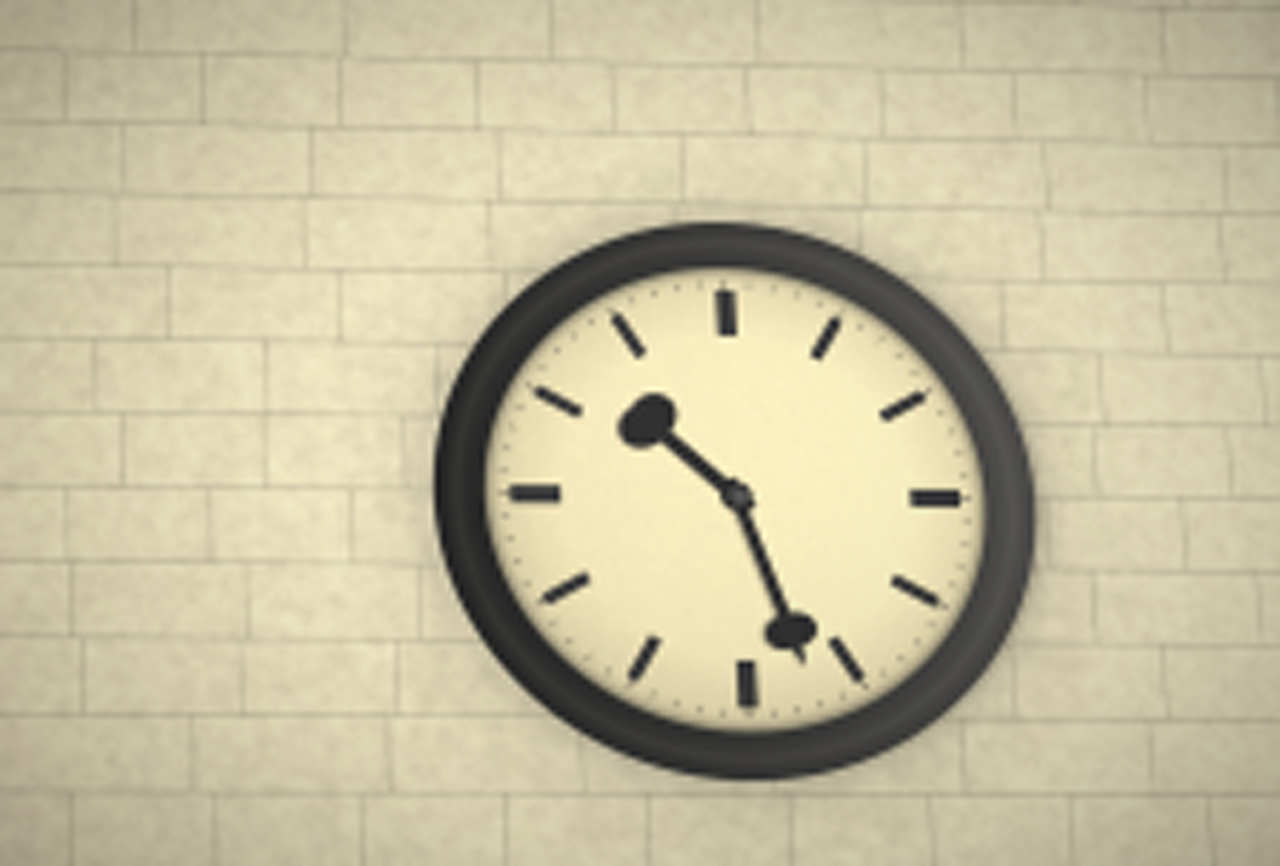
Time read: 10,27
